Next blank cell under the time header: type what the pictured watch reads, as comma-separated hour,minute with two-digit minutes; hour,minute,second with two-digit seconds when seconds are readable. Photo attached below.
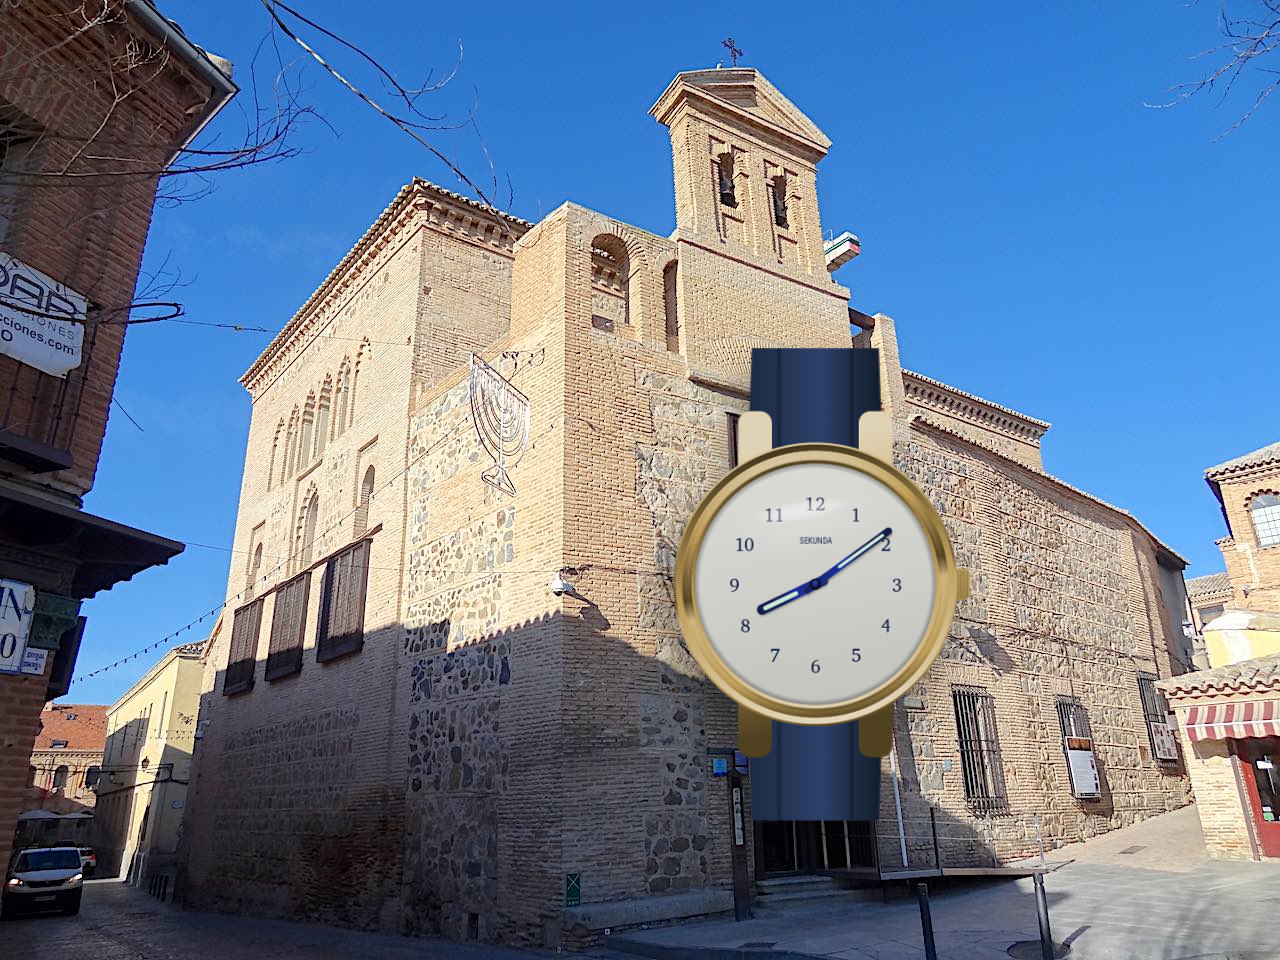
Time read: 8,09
